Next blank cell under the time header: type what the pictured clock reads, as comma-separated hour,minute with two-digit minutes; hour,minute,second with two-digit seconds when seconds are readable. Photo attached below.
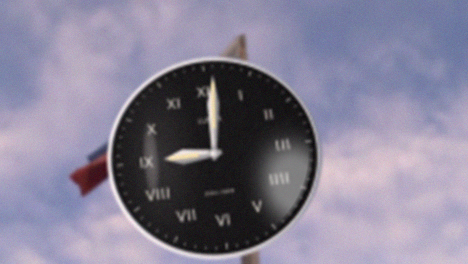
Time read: 9,01
